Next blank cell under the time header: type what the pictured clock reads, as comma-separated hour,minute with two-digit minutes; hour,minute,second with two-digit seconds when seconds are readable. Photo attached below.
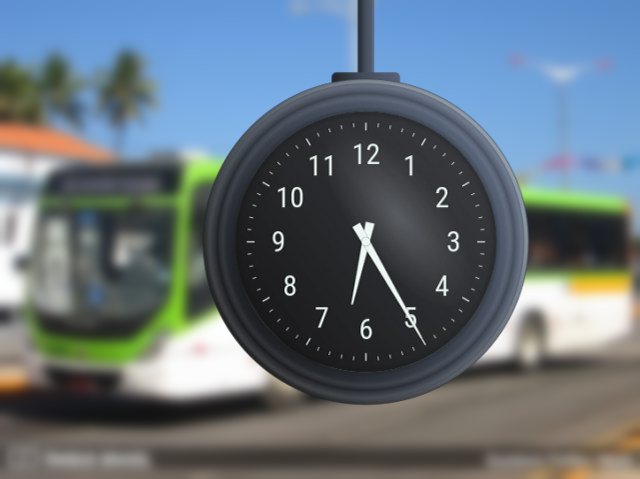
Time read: 6,25
